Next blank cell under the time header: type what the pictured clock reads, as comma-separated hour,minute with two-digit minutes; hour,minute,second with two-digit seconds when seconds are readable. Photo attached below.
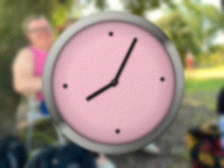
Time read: 8,05
